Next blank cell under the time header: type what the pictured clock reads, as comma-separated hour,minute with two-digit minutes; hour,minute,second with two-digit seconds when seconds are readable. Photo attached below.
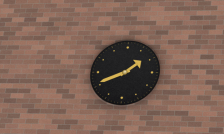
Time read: 1,41
